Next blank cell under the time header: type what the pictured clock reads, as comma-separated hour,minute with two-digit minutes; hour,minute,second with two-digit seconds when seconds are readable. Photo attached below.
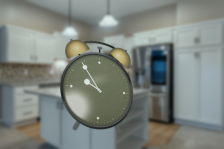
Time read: 9,54
